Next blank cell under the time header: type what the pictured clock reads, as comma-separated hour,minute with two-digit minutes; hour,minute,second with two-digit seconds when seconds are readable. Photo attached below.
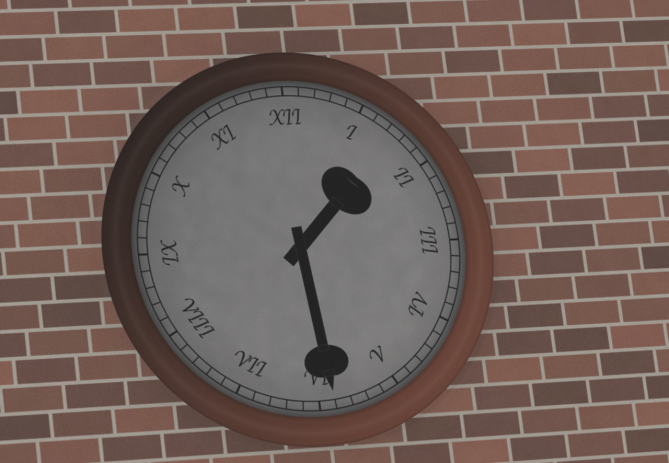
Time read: 1,29
